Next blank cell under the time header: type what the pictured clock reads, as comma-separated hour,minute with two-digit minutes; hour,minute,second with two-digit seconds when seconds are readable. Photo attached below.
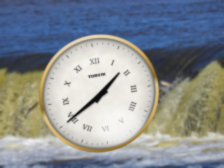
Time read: 1,40
